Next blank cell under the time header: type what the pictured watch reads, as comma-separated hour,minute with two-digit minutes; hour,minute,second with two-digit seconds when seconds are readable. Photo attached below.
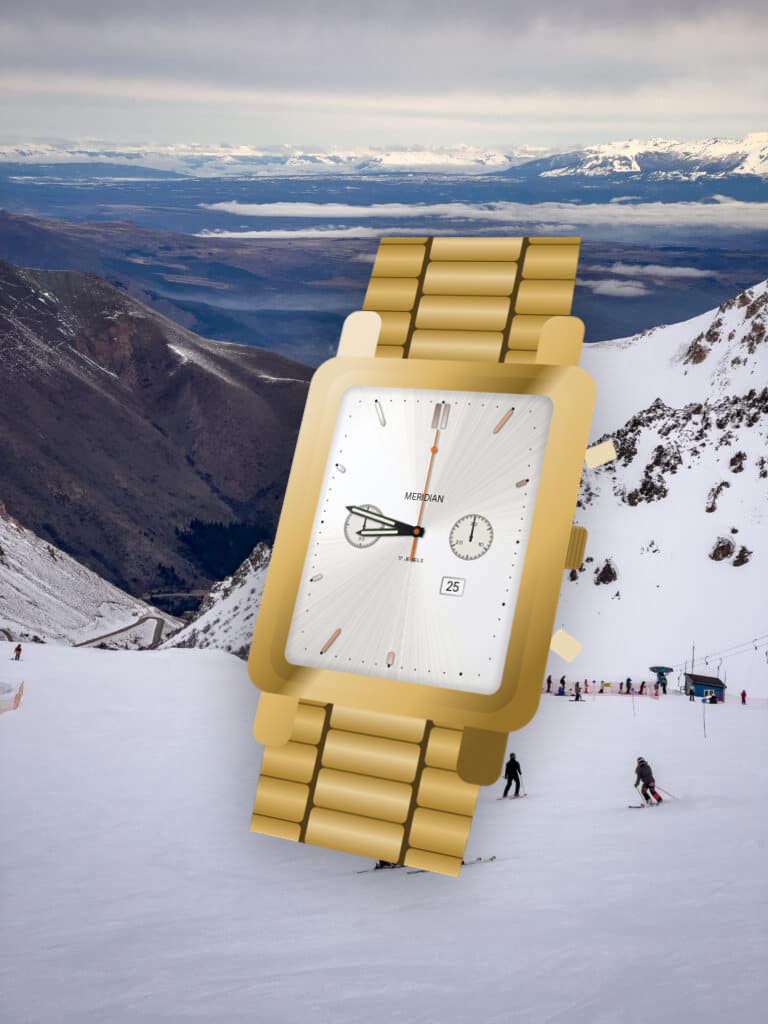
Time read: 8,47
